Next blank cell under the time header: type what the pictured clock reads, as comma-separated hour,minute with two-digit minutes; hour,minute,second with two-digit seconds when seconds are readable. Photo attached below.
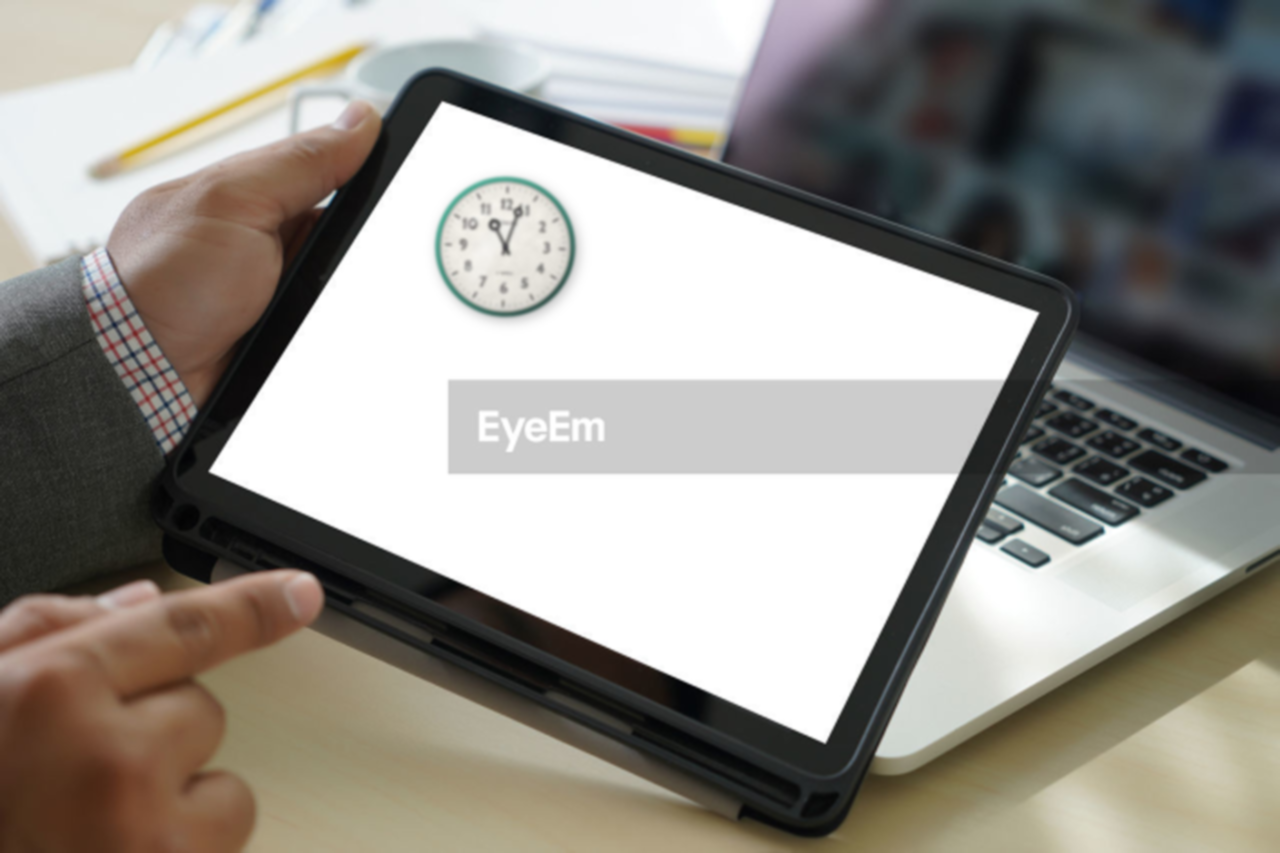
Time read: 11,03
